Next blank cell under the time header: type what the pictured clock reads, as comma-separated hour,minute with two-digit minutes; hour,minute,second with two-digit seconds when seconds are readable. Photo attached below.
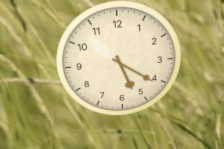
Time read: 5,21
